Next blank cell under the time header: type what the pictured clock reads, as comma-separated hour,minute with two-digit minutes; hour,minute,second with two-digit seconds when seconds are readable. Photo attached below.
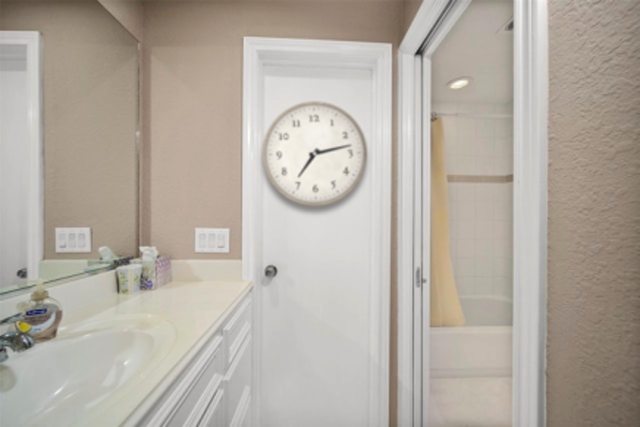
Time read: 7,13
